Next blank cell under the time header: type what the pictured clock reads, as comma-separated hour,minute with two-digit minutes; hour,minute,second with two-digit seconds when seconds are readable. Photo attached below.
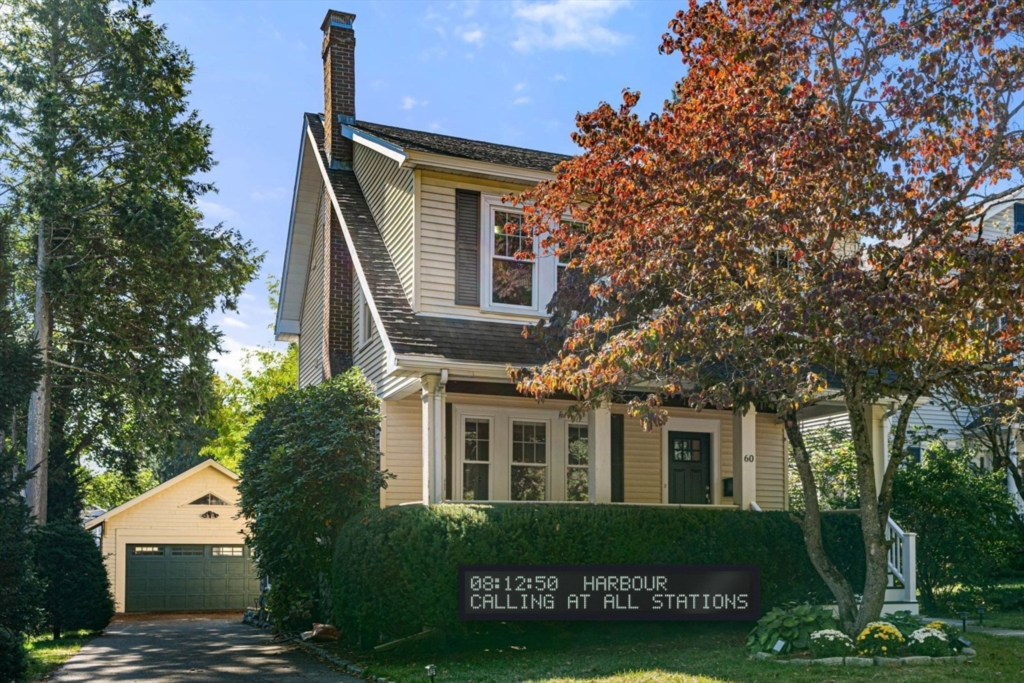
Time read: 8,12,50
